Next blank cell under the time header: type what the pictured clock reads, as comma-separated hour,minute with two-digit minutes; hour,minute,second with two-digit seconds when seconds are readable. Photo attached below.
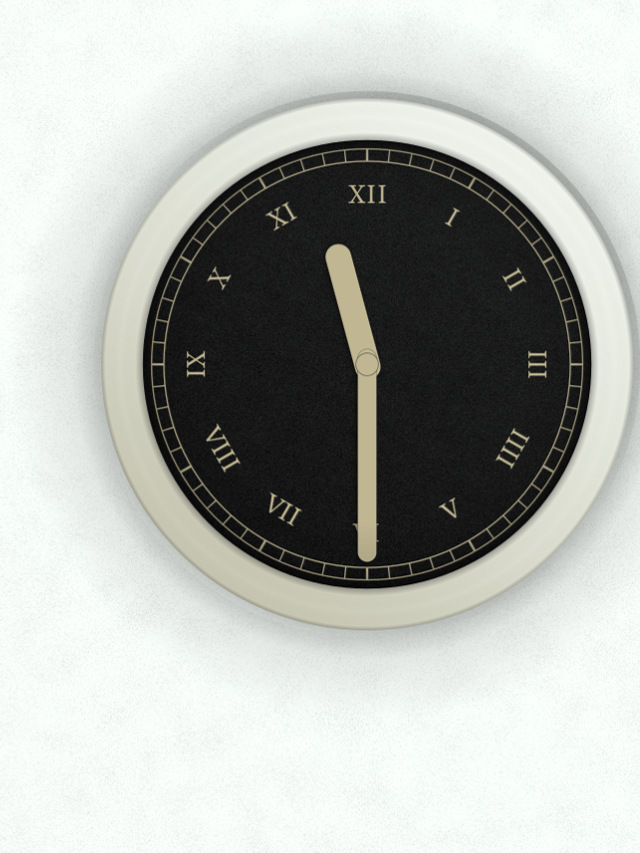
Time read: 11,30
